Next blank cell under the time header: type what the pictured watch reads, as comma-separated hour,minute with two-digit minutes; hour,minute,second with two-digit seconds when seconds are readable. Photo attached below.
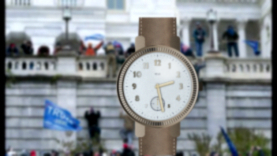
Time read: 2,28
